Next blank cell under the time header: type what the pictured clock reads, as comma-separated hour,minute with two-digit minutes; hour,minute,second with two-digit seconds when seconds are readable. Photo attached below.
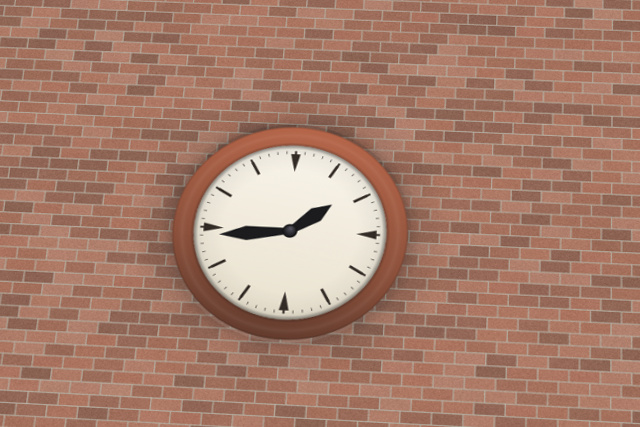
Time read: 1,44
